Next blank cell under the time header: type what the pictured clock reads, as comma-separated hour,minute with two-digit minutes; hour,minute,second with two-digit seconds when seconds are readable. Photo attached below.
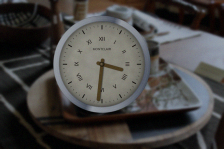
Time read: 3,31
